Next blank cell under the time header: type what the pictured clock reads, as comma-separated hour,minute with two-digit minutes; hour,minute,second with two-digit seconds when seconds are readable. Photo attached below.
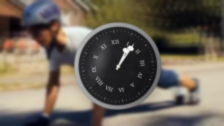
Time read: 1,07
